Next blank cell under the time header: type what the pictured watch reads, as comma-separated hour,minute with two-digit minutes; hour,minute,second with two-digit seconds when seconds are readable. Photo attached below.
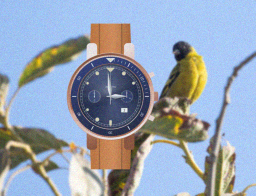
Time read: 2,59
